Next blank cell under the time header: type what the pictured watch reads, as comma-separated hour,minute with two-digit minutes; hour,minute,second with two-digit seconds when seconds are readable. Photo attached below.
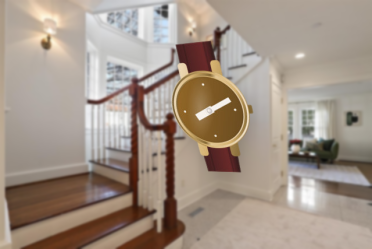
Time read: 8,11
